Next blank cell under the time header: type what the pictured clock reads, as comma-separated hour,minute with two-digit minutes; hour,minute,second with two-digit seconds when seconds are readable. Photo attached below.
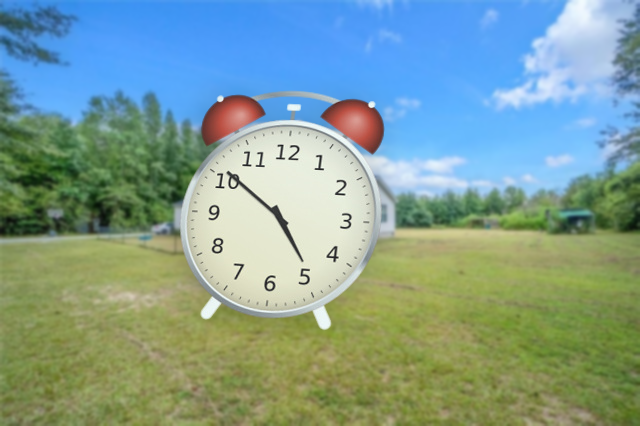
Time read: 4,51
